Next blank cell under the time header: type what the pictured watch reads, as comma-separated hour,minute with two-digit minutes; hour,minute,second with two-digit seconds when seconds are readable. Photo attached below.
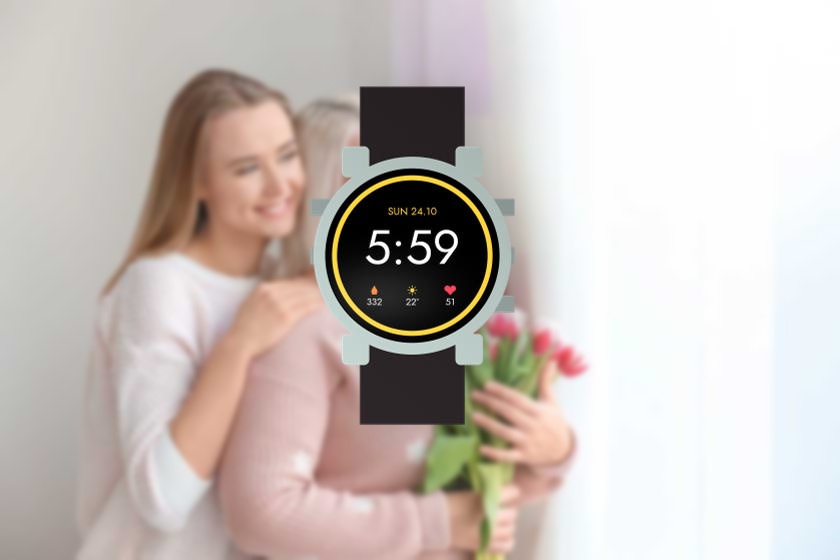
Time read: 5,59
